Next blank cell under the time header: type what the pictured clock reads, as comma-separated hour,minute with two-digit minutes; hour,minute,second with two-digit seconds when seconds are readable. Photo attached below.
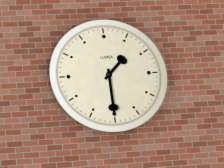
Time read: 1,30
